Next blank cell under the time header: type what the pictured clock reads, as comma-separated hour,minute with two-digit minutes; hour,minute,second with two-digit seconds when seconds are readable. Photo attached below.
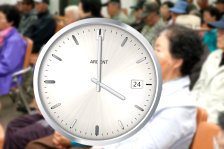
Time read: 4,00
